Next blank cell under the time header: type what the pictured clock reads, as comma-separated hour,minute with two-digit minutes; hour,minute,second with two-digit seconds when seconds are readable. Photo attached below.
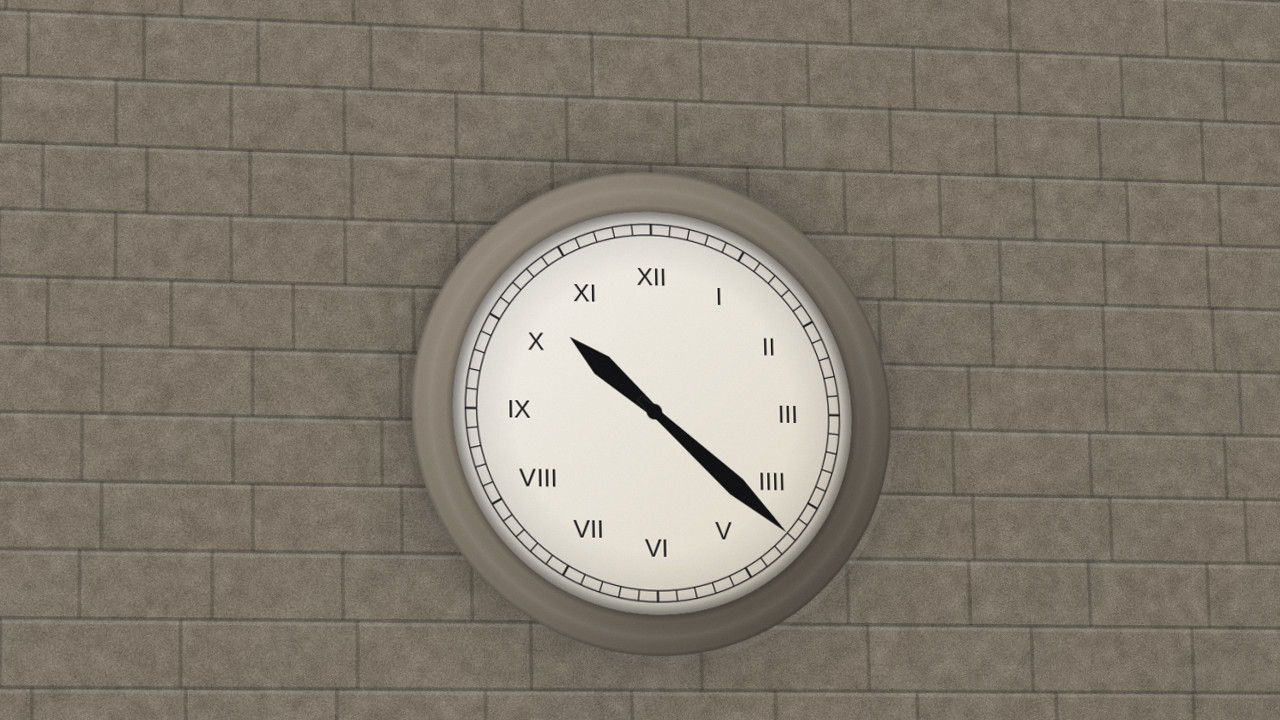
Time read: 10,22
